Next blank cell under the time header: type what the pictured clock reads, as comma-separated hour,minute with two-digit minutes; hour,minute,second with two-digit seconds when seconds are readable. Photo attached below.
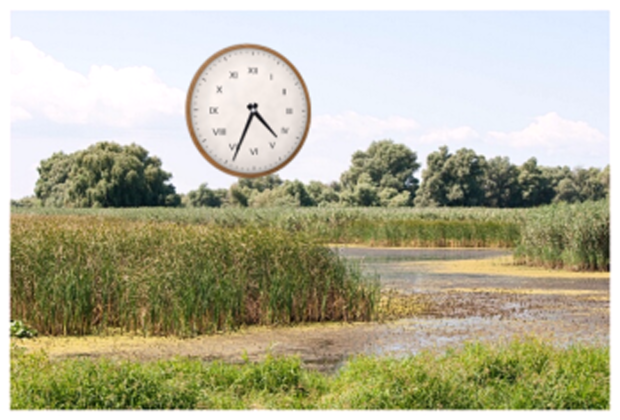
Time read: 4,34
